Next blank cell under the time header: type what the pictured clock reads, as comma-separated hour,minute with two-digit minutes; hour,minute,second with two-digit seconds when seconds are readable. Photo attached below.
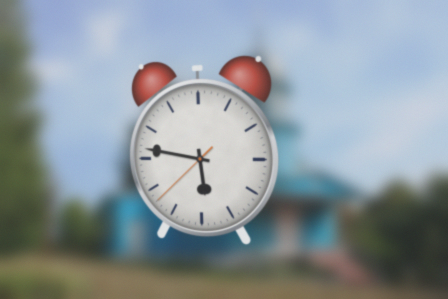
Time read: 5,46,38
